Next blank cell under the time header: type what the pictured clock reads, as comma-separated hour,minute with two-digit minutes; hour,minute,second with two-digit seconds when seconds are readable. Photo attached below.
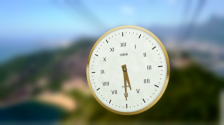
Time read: 5,30
